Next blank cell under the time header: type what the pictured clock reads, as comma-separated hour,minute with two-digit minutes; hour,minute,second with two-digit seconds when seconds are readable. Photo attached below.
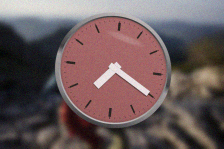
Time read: 7,20
